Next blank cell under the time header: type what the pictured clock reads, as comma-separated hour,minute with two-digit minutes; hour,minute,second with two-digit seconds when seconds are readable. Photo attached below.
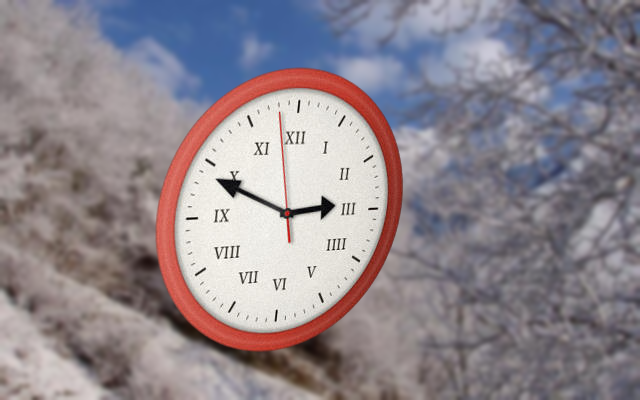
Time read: 2,48,58
